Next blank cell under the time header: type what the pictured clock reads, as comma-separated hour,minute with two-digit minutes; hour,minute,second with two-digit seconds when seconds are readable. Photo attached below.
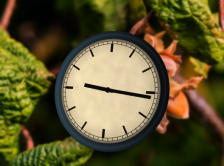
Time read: 9,16
